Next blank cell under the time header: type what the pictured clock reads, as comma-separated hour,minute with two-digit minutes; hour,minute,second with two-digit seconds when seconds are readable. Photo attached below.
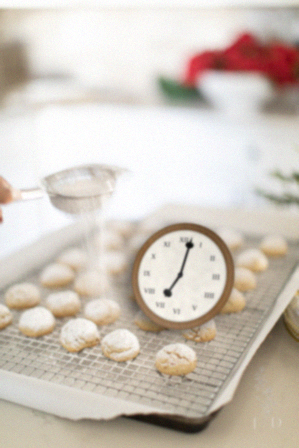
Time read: 7,02
